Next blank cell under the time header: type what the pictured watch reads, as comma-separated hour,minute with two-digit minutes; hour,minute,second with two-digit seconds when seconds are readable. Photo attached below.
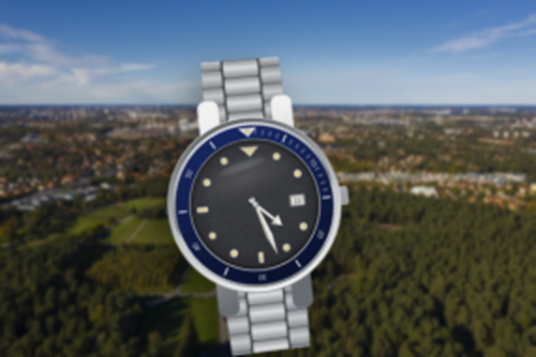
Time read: 4,27
